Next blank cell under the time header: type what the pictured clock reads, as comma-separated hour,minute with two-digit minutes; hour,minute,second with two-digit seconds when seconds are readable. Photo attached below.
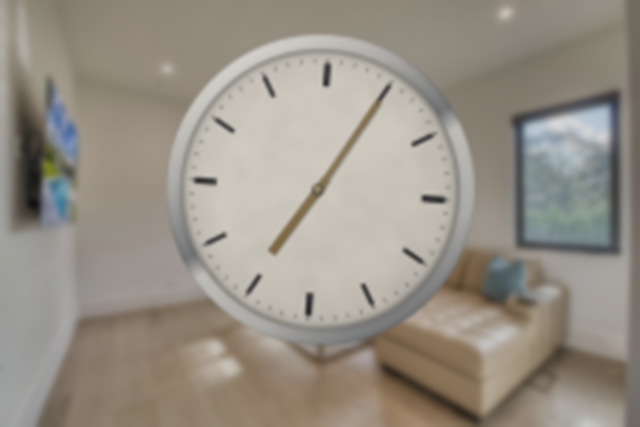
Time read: 7,05
